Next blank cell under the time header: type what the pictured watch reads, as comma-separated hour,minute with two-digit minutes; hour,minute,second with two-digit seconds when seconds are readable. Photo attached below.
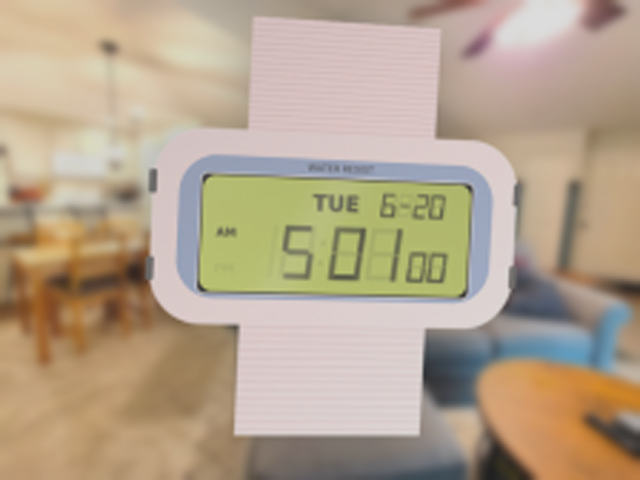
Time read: 5,01,00
